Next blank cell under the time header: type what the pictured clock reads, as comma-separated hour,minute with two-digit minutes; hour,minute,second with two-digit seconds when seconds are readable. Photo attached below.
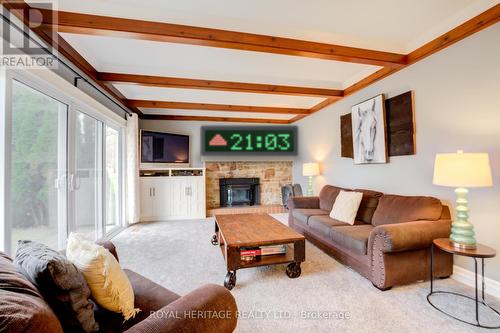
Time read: 21,03
